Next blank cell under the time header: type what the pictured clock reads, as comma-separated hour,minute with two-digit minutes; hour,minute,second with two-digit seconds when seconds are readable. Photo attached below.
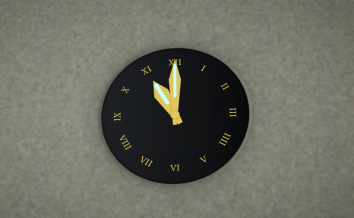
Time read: 11,00
